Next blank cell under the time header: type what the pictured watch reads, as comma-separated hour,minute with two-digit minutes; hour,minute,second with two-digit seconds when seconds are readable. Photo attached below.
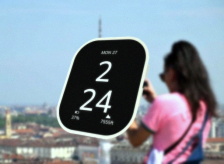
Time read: 2,24
